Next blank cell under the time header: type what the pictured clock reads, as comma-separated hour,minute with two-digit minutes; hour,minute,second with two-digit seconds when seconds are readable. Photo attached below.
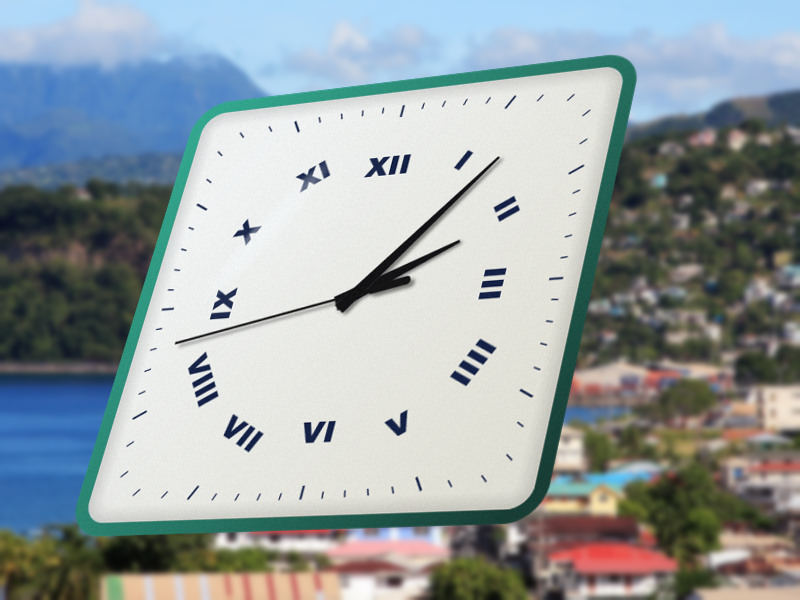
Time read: 2,06,43
